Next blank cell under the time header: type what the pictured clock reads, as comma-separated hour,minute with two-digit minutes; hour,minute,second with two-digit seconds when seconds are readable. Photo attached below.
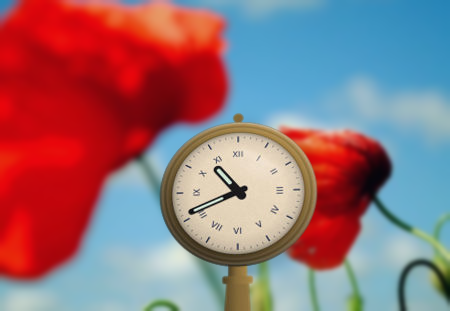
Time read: 10,41
